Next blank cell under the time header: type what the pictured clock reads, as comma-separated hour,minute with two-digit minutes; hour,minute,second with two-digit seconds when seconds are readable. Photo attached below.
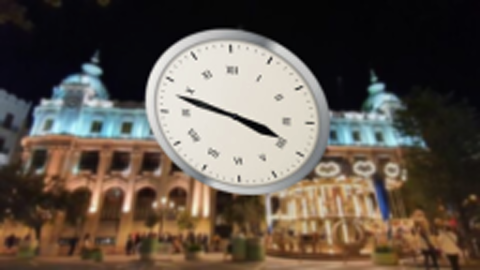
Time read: 3,48
